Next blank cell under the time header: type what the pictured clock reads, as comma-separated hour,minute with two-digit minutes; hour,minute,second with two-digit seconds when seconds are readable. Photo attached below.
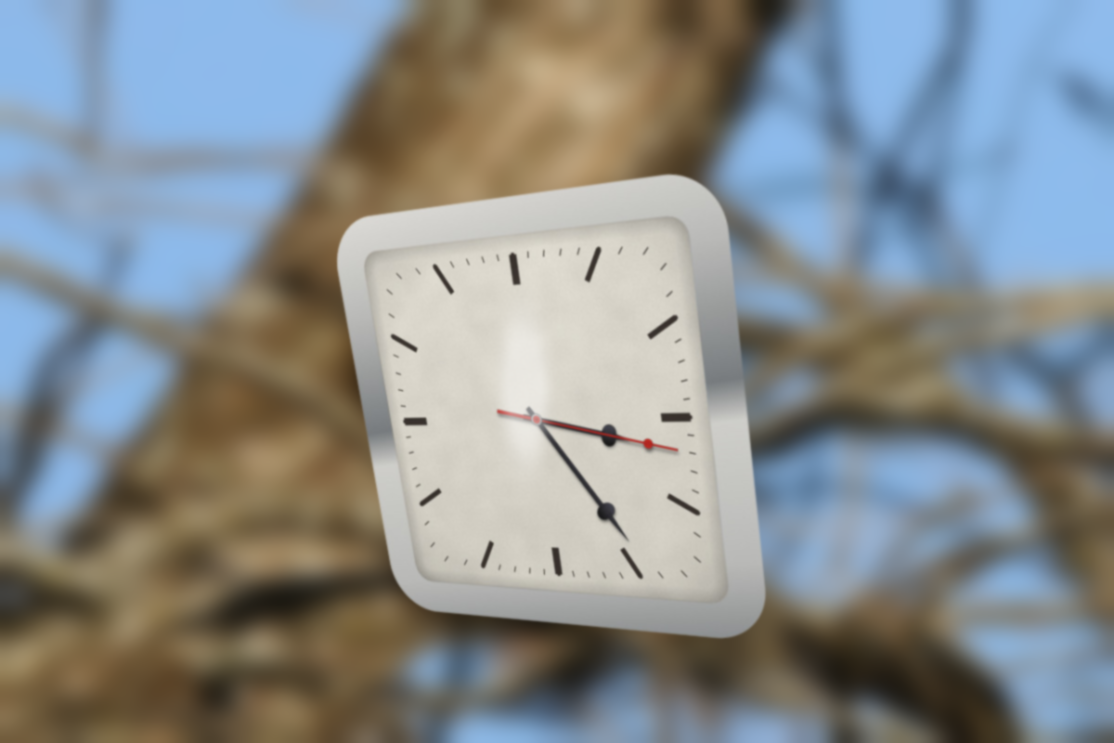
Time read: 3,24,17
